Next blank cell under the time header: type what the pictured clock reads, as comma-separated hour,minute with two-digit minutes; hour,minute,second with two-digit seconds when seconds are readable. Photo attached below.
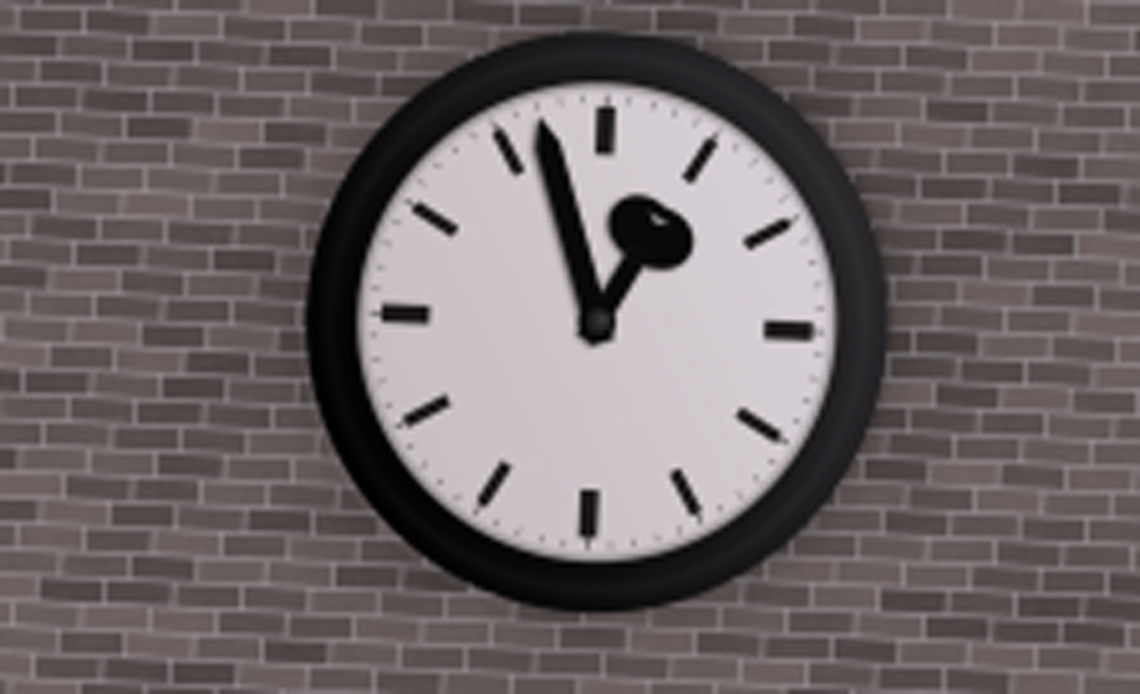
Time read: 12,57
